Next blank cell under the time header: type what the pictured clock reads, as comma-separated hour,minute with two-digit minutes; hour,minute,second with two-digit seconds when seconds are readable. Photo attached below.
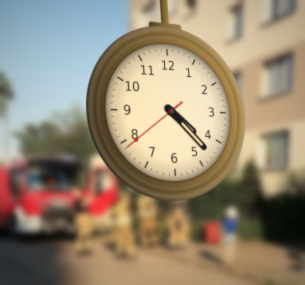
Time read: 4,22,39
